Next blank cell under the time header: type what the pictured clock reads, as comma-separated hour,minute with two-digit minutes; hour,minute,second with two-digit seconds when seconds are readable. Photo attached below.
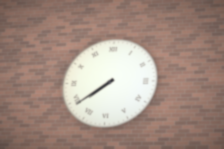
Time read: 7,39
